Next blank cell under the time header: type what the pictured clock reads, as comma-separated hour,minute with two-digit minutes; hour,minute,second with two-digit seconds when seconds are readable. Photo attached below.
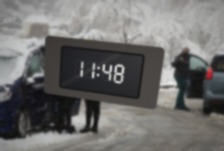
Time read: 11,48
